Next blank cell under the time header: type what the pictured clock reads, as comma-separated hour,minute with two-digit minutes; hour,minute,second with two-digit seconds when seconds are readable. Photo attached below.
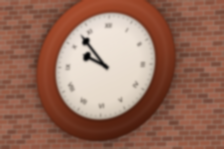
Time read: 9,53
